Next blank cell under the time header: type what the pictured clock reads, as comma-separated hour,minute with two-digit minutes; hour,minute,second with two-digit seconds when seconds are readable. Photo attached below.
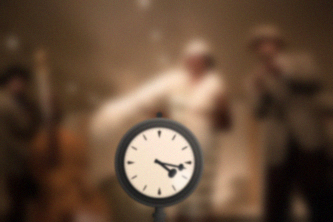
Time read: 4,17
